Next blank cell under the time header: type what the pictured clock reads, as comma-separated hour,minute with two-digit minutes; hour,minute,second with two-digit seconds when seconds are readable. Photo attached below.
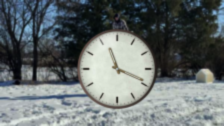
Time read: 11,19
